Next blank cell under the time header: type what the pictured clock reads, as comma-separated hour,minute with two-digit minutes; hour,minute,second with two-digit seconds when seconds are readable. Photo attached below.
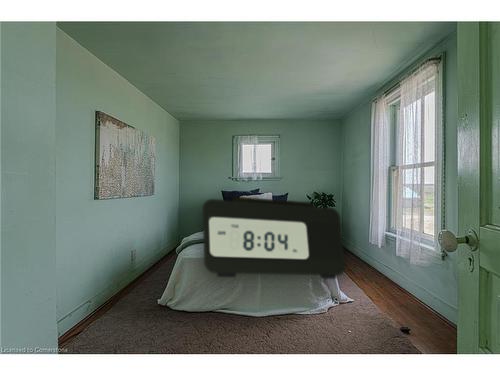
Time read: 8,04
